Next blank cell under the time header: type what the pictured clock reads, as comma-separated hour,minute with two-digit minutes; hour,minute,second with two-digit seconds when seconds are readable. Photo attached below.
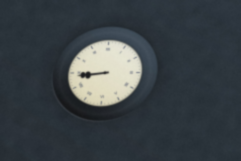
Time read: 8,44
